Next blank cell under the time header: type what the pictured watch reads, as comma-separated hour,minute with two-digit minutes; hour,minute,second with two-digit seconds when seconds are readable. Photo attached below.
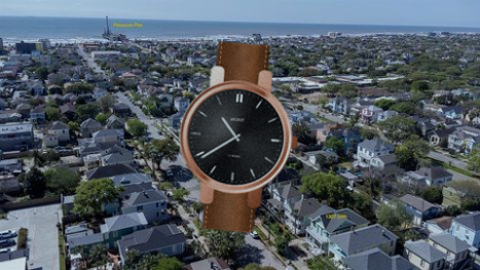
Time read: 10,39
